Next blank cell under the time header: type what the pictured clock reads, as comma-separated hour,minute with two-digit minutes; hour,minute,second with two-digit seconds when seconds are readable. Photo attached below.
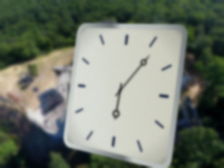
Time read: 6,06
